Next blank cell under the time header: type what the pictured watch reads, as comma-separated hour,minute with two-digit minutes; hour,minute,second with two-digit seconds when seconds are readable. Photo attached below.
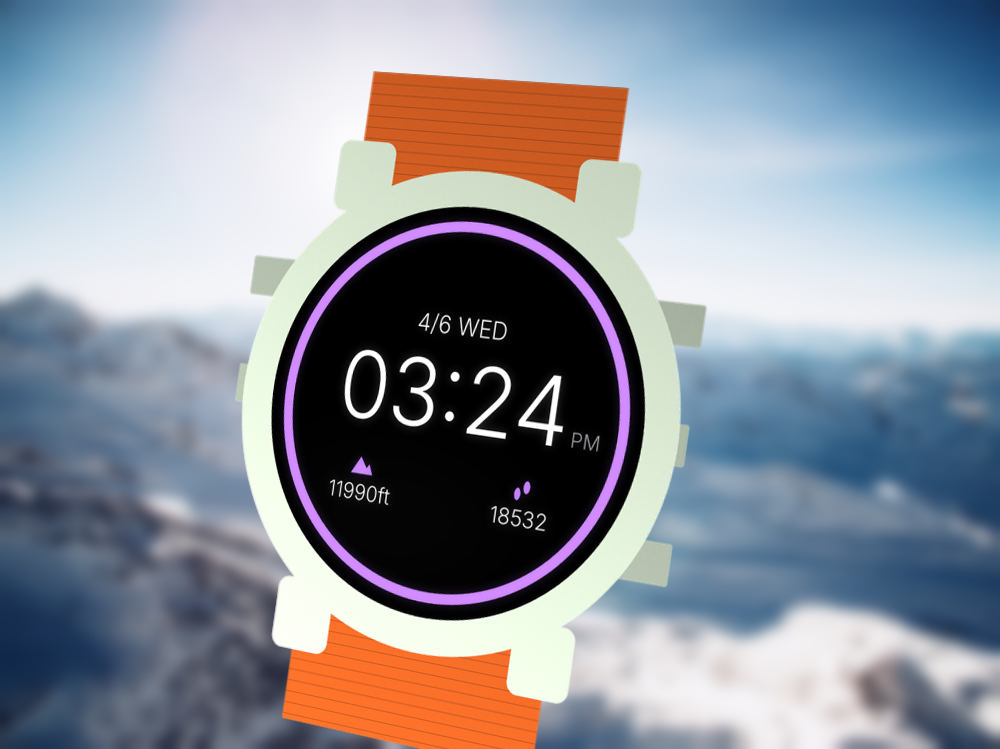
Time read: 3,24
